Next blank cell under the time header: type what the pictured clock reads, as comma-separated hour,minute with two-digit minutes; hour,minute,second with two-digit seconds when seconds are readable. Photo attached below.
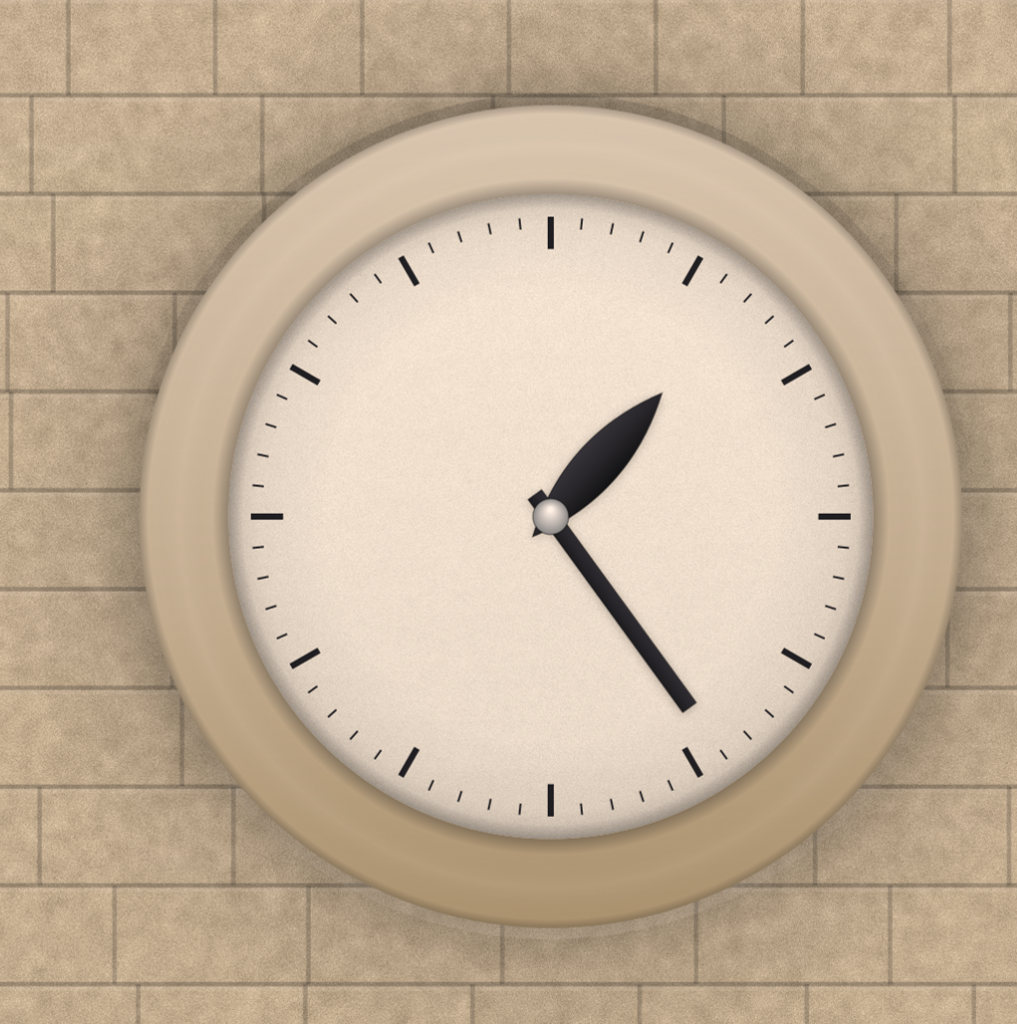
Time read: 1,24
